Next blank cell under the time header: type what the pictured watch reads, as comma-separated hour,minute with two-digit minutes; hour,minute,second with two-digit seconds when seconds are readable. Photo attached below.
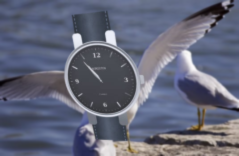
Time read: 10,54
